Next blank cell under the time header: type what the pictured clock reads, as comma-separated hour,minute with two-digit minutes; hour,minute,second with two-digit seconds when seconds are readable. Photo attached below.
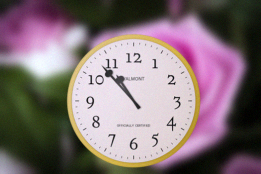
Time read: 10,53
